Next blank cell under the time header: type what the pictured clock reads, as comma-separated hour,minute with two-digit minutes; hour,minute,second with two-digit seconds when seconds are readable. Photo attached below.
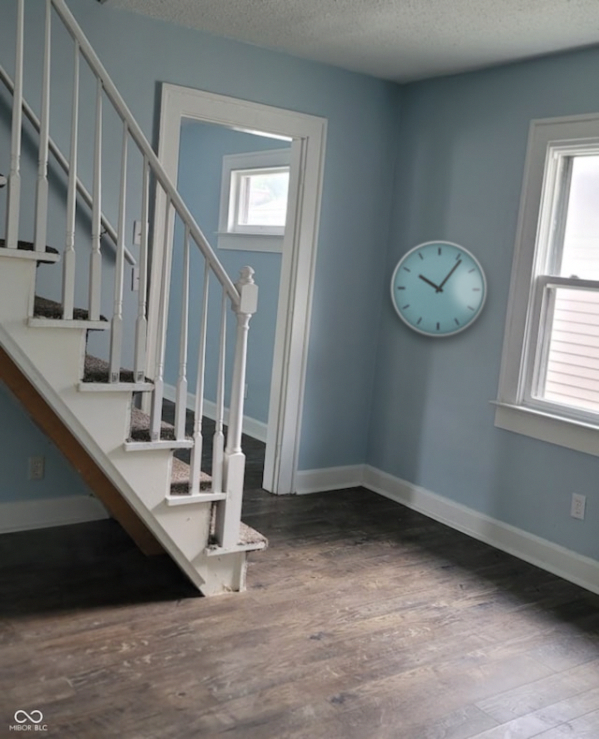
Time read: 10,06
